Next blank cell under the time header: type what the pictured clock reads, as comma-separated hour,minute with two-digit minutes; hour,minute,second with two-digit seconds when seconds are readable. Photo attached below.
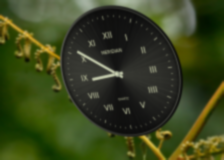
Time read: 8,51
